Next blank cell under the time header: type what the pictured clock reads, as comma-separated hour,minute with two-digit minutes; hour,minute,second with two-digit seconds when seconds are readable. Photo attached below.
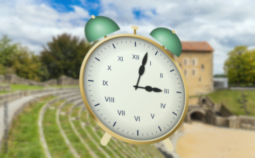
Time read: 3,03
